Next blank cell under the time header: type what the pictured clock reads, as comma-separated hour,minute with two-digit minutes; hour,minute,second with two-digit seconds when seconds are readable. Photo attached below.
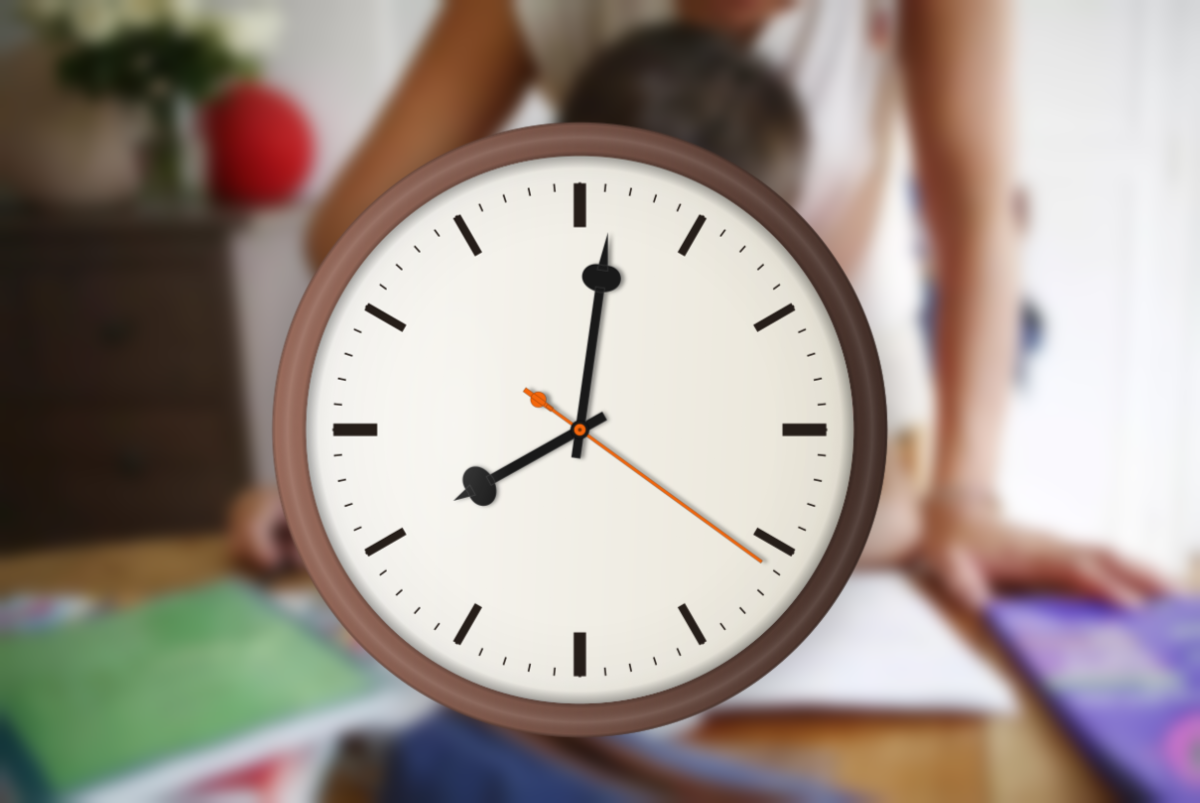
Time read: 8,01,21
